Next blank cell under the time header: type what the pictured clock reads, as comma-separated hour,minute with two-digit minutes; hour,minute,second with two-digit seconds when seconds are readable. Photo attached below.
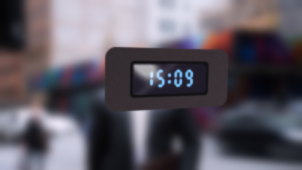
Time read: 15,09
